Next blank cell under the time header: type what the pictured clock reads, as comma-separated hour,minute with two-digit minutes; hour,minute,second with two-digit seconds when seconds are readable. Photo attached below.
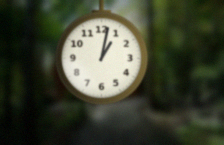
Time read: 1,02
